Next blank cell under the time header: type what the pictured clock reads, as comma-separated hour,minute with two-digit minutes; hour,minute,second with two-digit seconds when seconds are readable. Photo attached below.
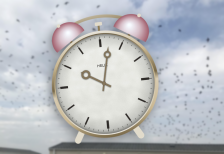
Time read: 10,02
